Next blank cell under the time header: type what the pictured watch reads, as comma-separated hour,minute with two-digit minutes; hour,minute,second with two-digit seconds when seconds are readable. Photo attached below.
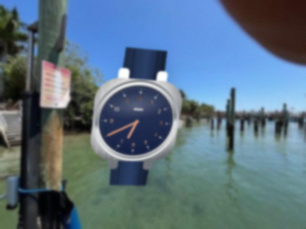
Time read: 6,40
